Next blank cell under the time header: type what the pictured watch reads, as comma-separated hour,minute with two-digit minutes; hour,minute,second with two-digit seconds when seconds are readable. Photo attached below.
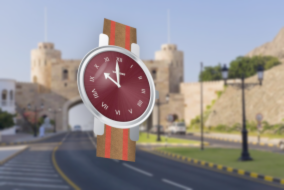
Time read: 9,59
